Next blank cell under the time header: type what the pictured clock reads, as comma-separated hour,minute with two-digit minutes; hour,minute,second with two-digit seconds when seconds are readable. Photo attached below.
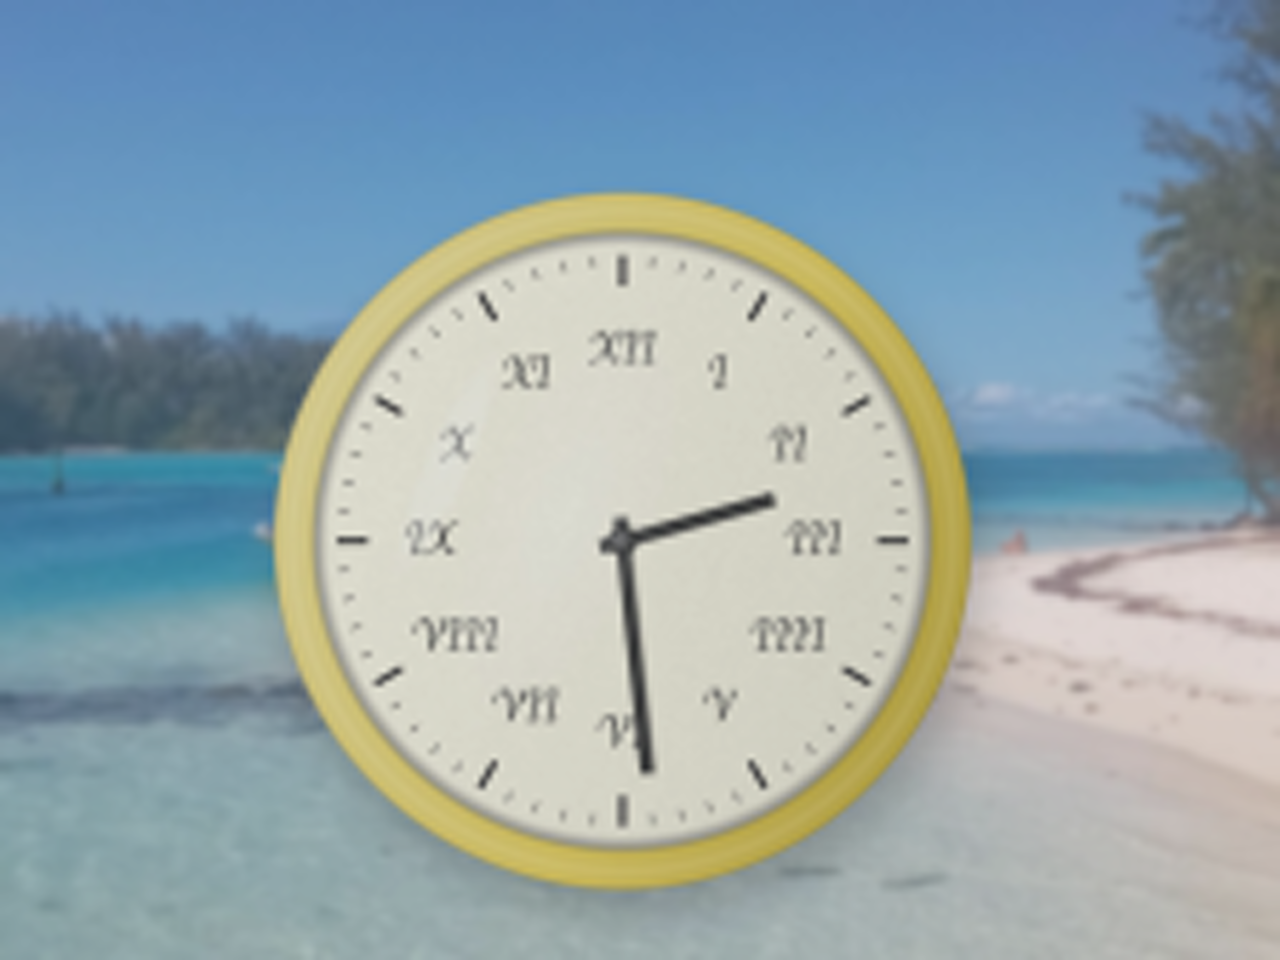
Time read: 2,29
